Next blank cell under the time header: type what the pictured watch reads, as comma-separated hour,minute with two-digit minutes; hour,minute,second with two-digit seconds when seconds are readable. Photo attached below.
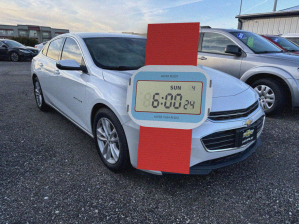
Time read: 6,00,24
